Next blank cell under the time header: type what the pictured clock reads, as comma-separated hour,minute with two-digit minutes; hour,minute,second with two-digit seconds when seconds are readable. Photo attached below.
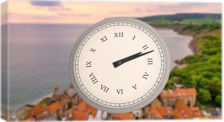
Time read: 2,12
